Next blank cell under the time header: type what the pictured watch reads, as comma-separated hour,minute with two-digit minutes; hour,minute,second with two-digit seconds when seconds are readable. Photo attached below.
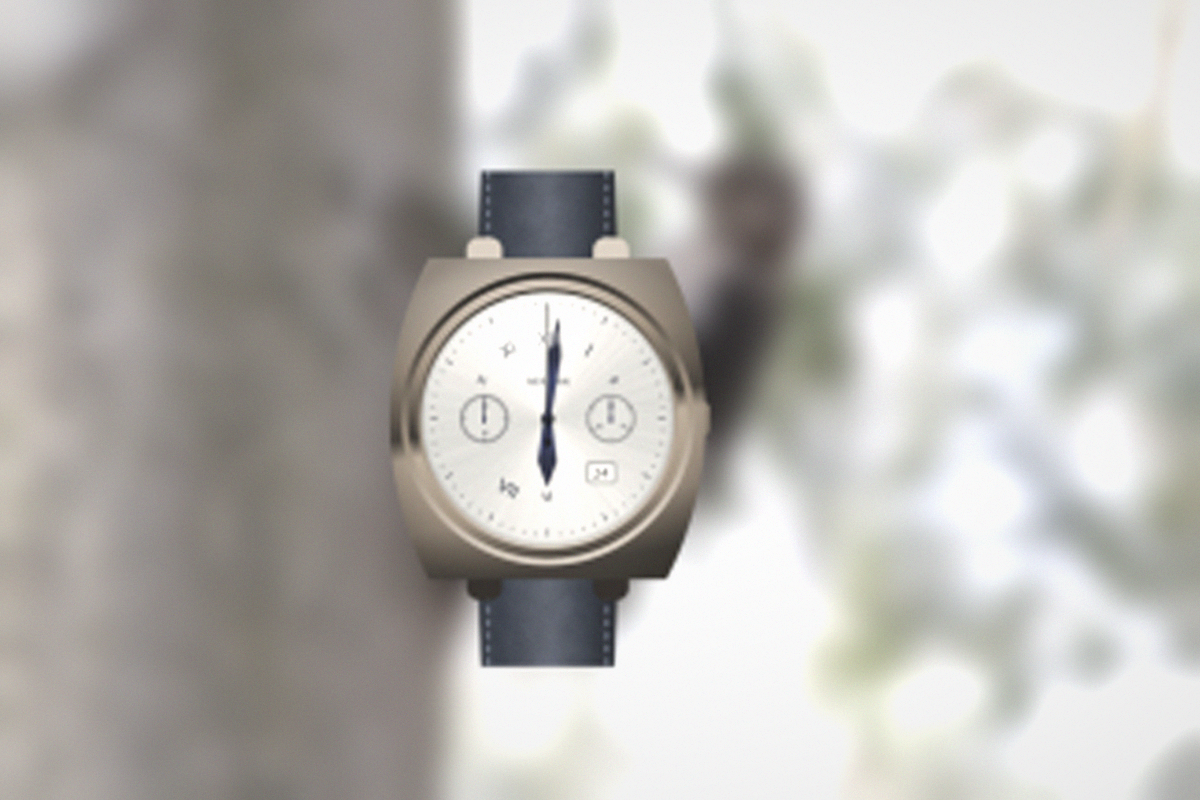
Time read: 6,01
